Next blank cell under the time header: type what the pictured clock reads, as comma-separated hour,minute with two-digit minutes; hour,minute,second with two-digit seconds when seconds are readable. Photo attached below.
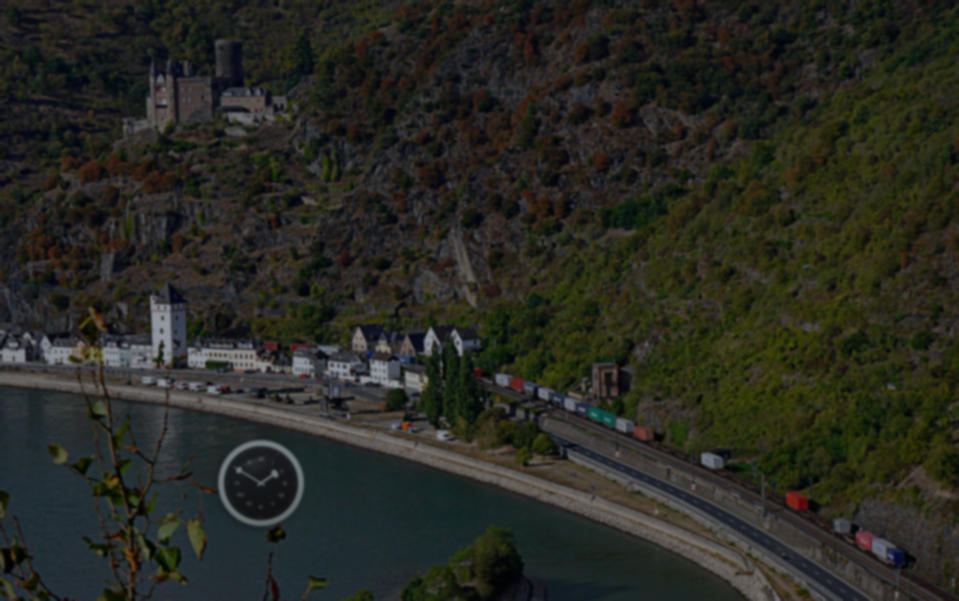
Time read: 1,50
